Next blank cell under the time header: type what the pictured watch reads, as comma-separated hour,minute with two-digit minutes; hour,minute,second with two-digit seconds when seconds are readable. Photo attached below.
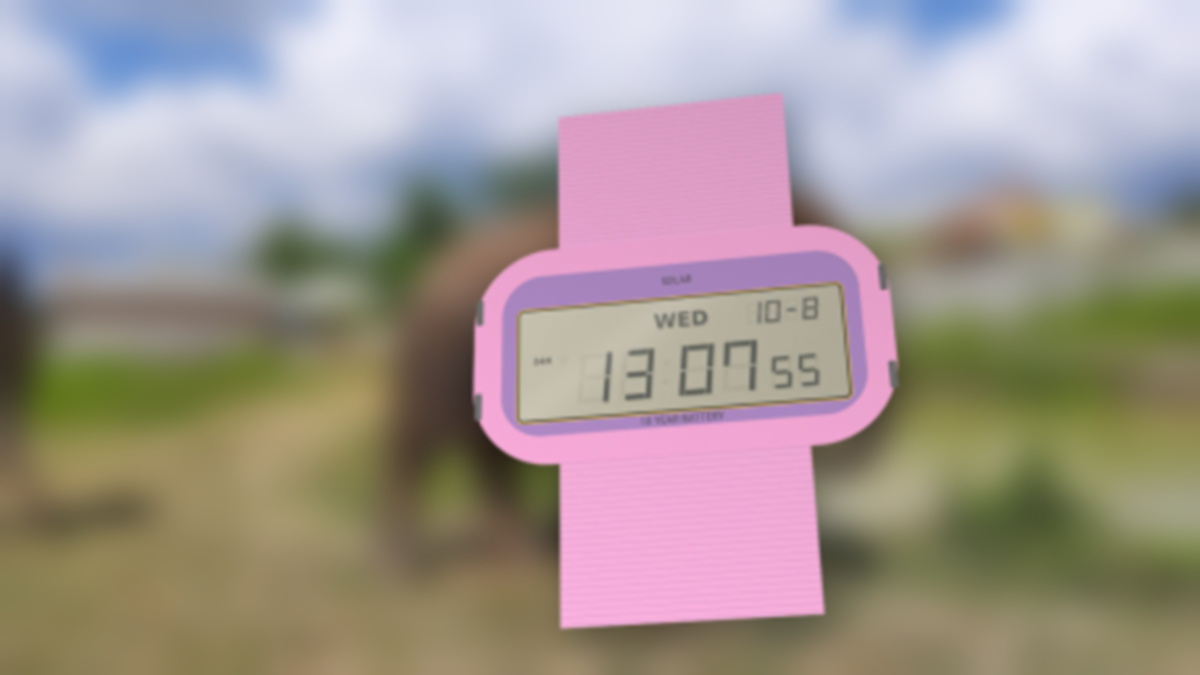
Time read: 13,07,55
